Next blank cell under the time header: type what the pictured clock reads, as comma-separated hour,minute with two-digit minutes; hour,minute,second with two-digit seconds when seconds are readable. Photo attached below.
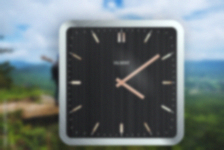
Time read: 4,09
